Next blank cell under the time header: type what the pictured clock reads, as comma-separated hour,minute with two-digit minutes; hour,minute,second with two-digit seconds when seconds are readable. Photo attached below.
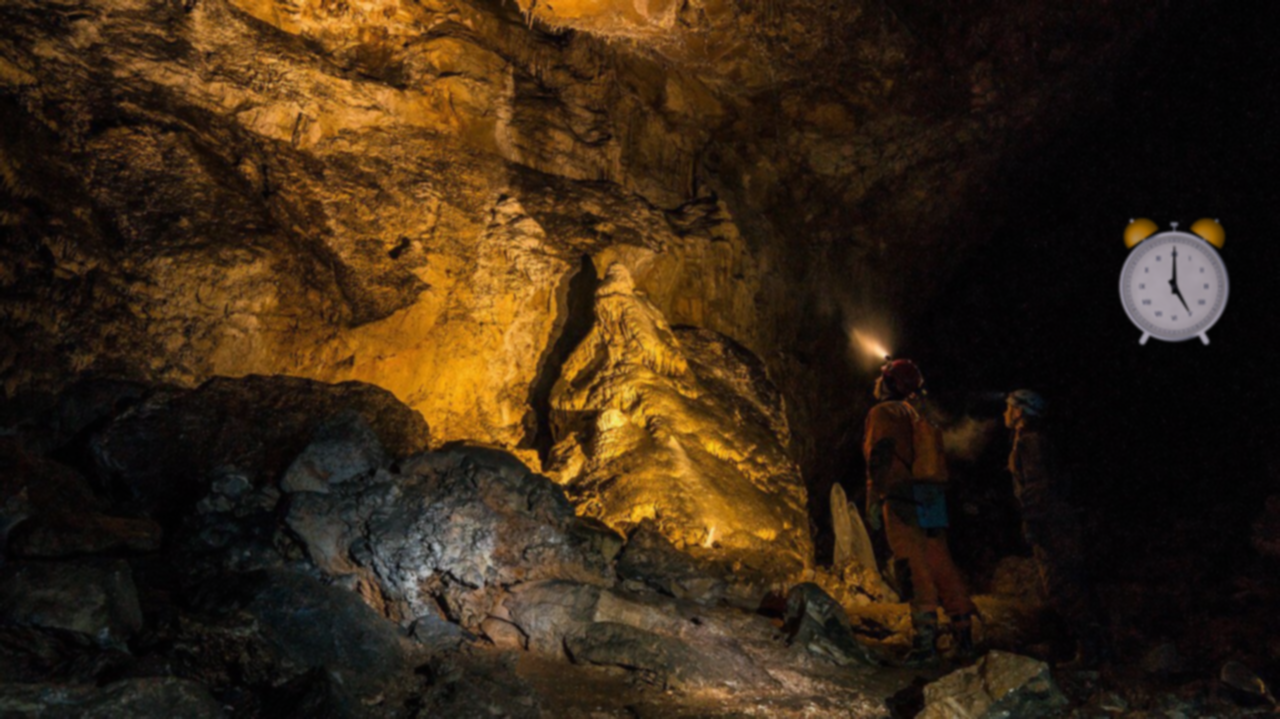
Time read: 5,00
